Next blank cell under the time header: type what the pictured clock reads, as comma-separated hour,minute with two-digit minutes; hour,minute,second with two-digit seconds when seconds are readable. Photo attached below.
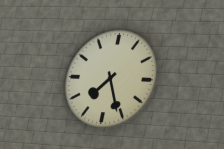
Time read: 7,26
